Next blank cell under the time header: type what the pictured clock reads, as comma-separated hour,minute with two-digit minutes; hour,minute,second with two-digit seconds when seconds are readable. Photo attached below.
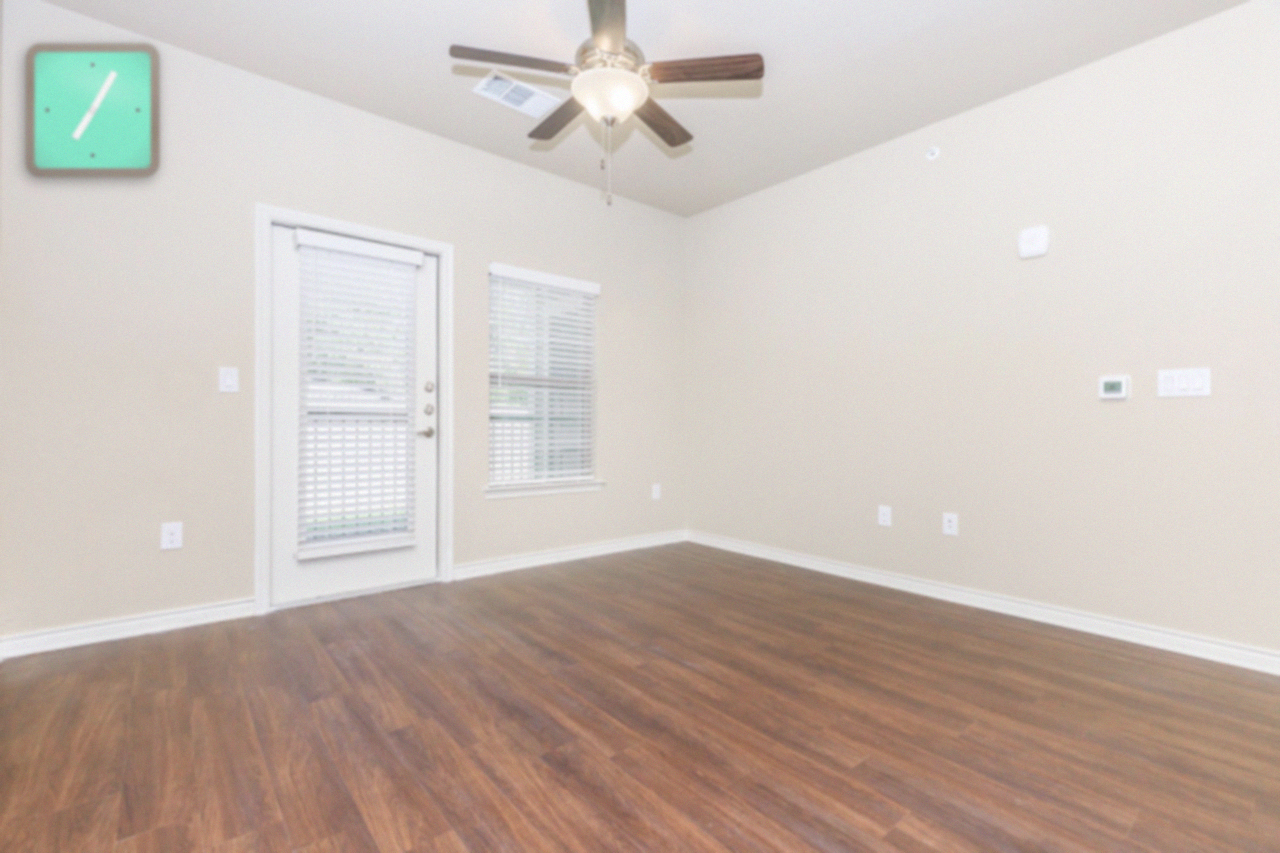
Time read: 7,05
